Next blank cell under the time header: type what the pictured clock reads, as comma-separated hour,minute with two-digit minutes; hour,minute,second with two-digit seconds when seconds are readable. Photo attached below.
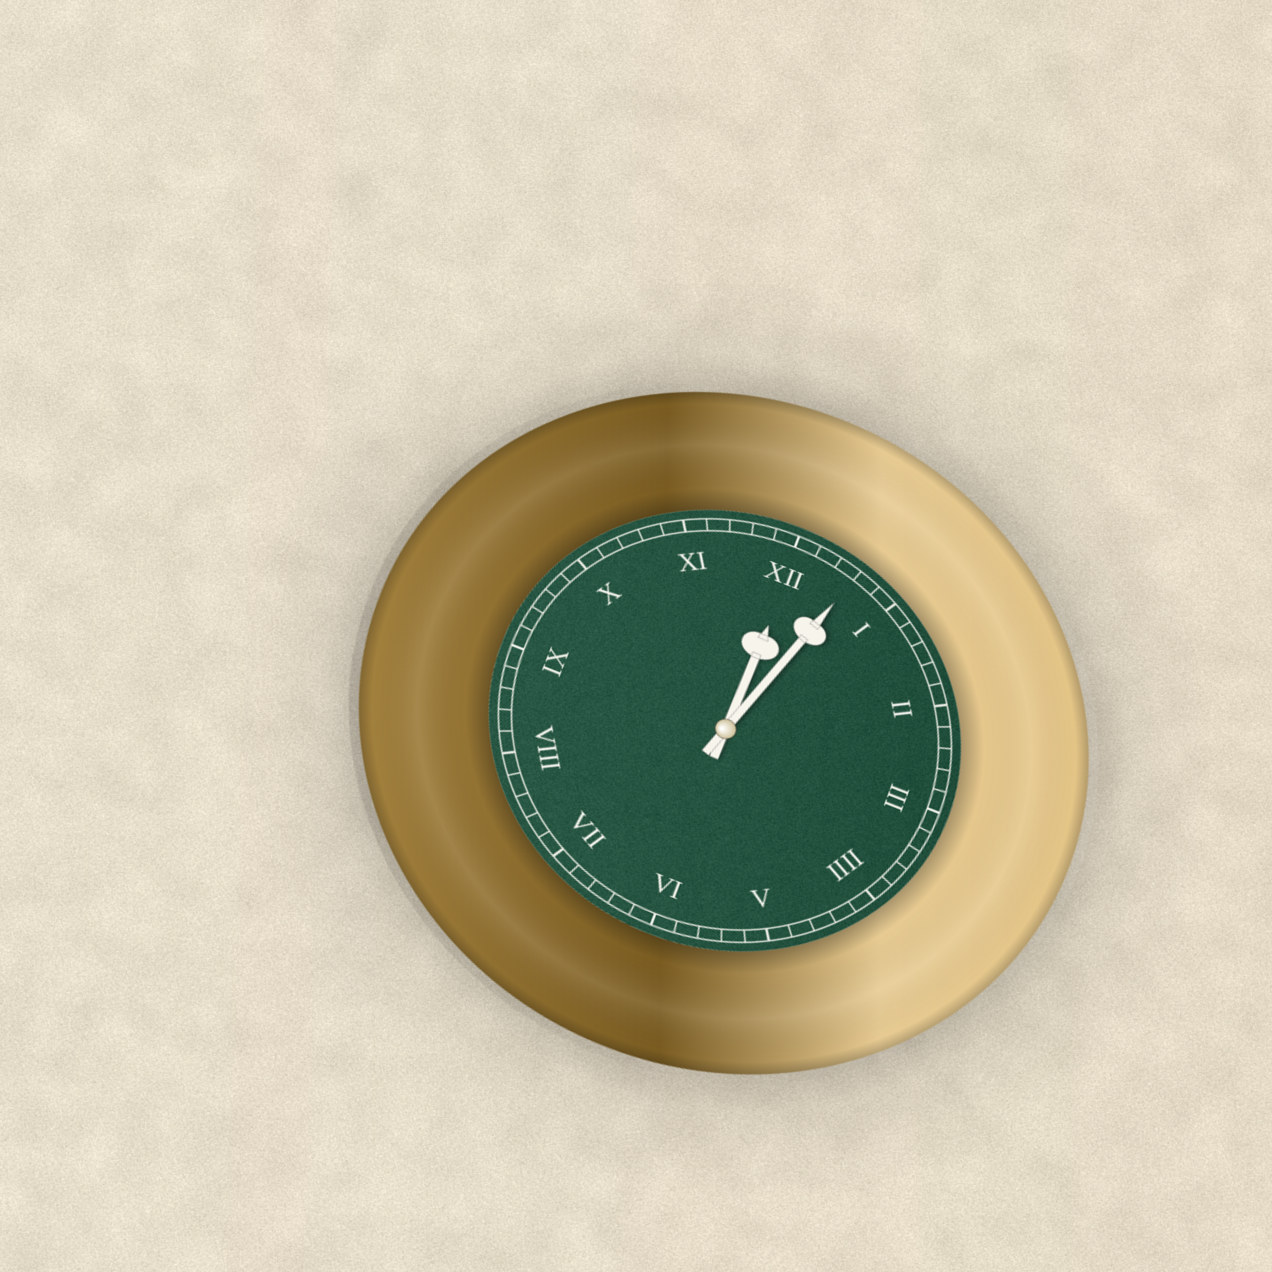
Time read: 12,03
